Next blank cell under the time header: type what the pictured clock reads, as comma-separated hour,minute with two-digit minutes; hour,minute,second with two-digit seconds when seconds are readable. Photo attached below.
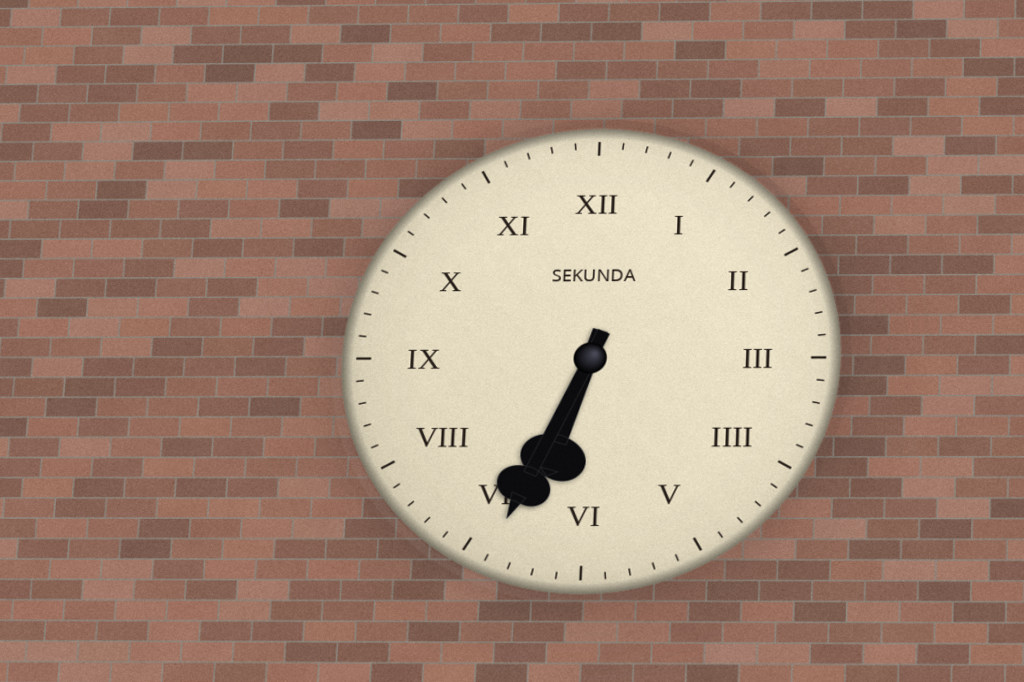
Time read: 6,34
